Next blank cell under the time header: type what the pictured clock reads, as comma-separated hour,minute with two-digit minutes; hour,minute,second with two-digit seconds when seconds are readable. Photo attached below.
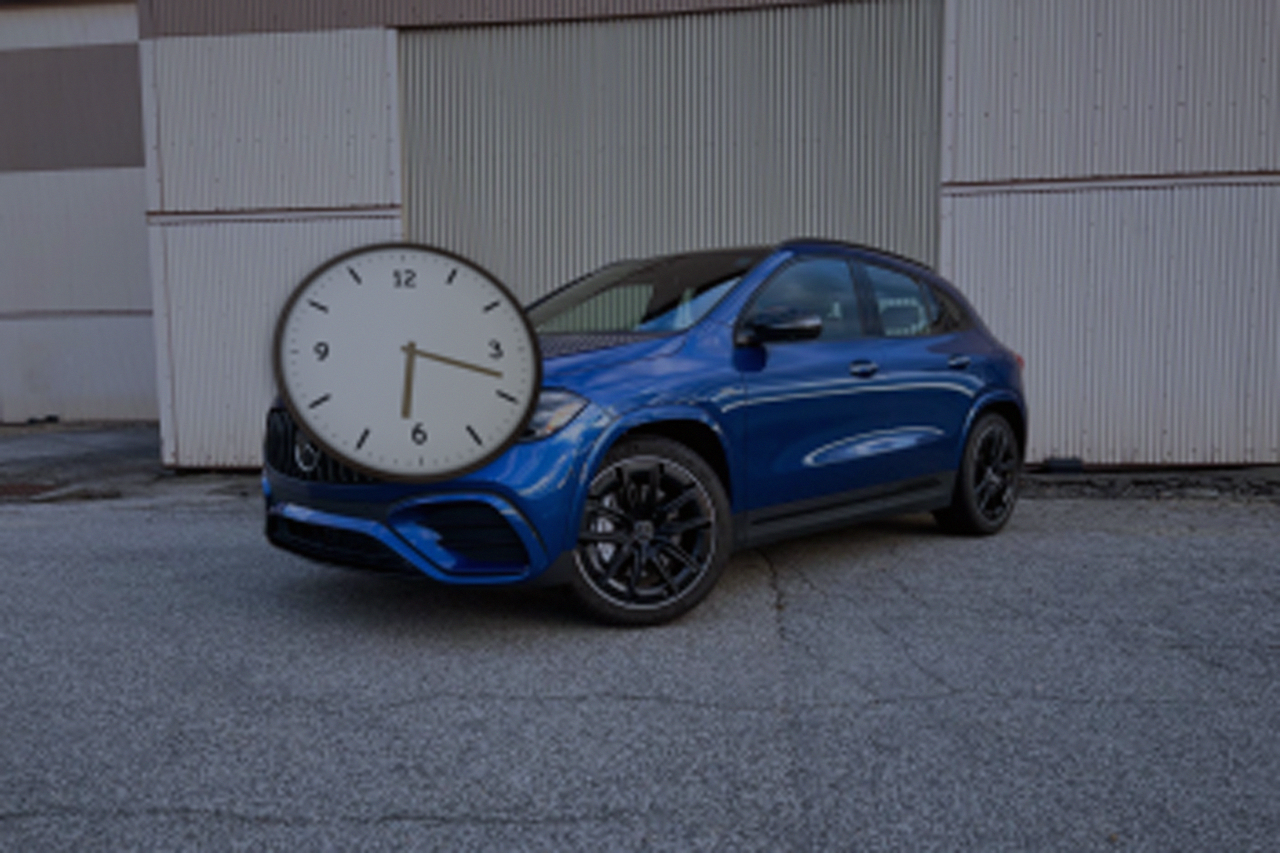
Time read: 6,18
